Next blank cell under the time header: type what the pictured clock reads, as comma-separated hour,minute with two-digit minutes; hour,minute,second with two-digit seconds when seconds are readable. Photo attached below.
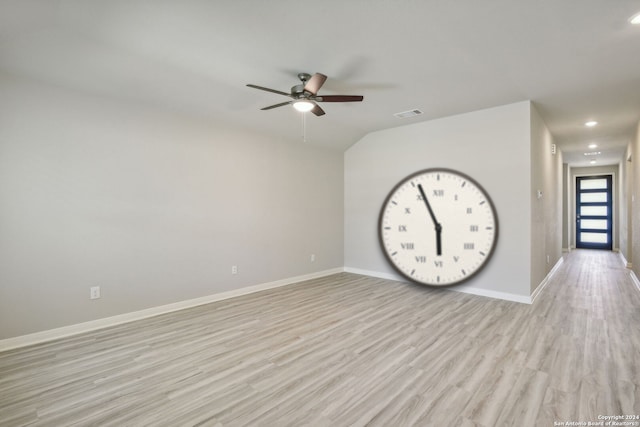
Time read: 5,56
